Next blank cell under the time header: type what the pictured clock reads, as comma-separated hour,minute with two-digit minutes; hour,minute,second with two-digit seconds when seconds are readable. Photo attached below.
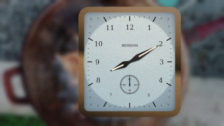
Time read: 8,10
